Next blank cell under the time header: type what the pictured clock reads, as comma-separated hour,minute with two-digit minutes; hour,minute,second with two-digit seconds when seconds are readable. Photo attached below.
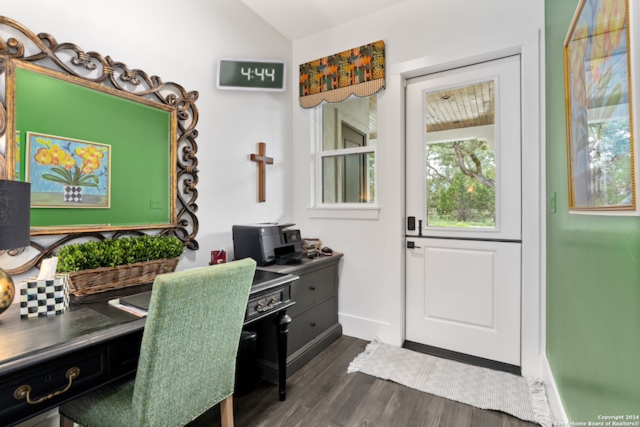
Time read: 4,44
